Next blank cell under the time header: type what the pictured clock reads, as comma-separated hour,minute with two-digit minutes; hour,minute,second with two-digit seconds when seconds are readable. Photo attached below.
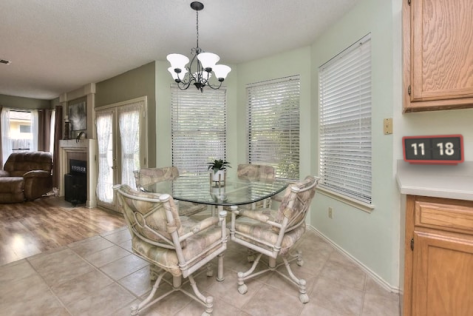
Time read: 11,18
